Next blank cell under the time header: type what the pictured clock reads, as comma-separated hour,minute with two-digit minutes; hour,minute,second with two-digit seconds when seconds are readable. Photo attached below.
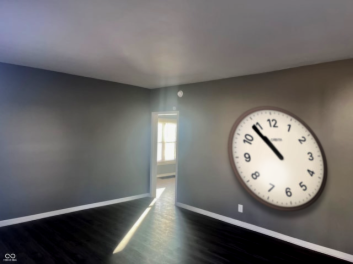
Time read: 10,54
